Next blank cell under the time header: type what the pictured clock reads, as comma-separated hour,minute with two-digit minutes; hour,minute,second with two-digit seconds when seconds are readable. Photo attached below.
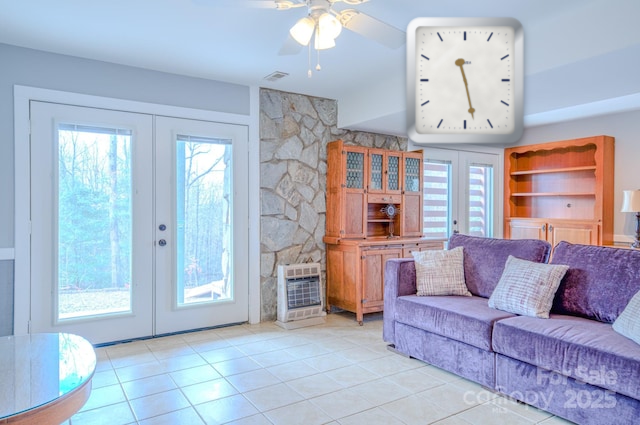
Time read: 11,28
